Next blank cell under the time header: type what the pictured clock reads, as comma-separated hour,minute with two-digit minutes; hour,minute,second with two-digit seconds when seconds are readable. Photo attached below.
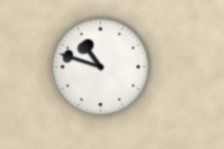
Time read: 10,48
